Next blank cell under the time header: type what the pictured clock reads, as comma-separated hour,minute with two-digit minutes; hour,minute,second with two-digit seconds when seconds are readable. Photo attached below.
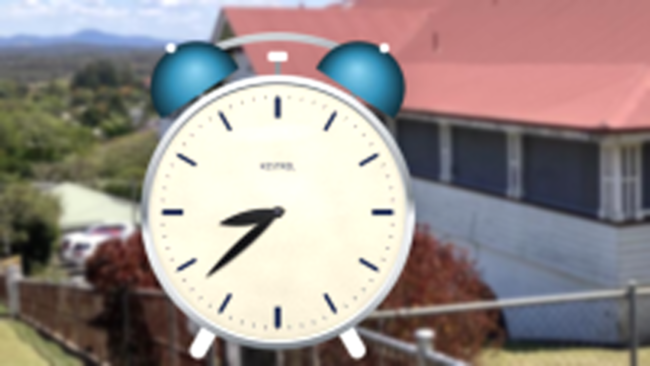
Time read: 8,38
